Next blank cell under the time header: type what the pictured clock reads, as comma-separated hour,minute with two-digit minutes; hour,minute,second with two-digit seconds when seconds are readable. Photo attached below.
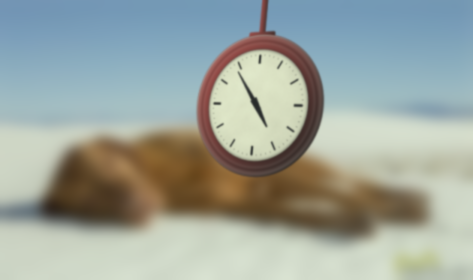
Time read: 4,54
